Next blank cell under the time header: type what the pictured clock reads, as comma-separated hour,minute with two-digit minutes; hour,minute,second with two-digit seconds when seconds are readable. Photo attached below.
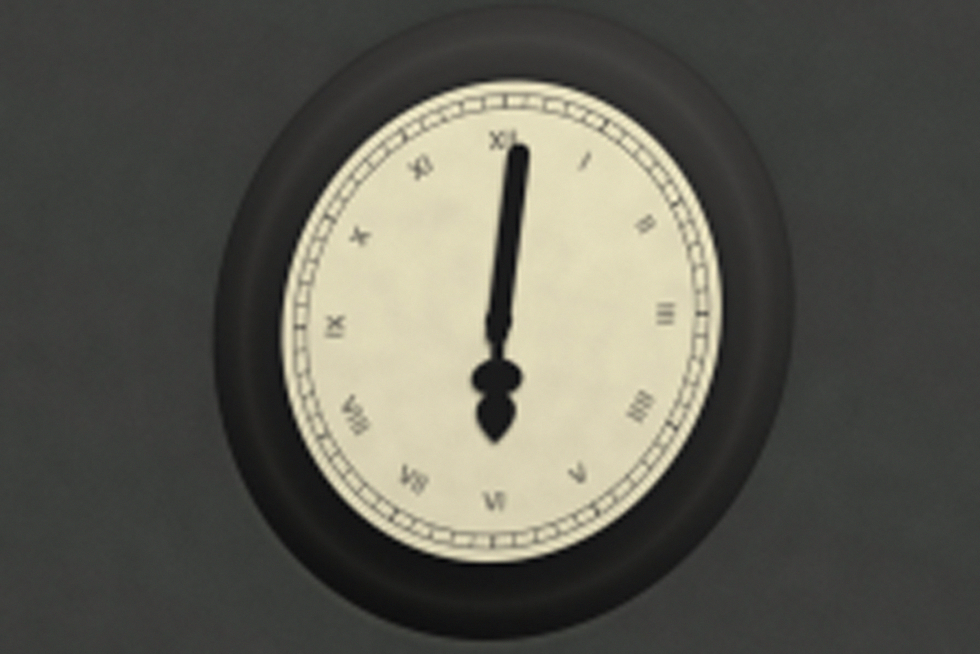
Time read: 6,01
